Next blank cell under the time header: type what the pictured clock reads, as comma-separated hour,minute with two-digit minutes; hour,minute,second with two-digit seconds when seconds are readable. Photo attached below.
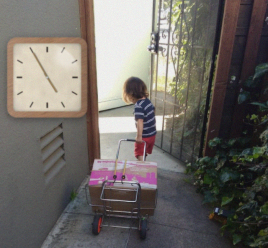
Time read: 4,55
